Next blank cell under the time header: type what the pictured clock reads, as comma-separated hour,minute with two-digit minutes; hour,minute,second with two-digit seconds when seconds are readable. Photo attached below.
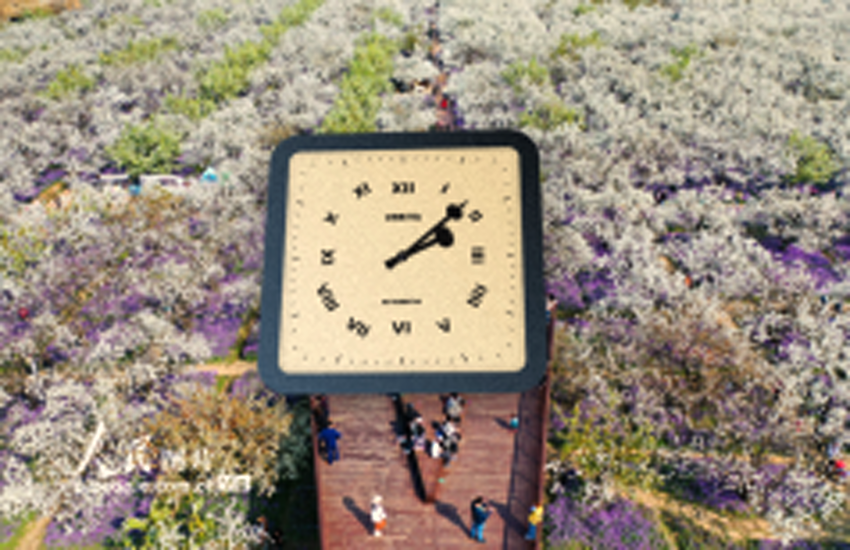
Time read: 2,08
